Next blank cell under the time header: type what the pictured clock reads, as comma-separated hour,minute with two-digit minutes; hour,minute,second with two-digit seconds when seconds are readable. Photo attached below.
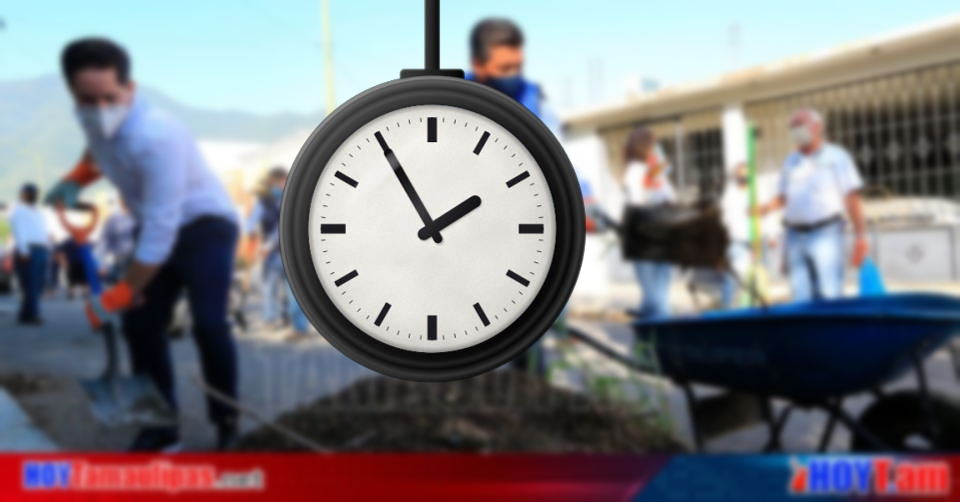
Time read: 1,55
